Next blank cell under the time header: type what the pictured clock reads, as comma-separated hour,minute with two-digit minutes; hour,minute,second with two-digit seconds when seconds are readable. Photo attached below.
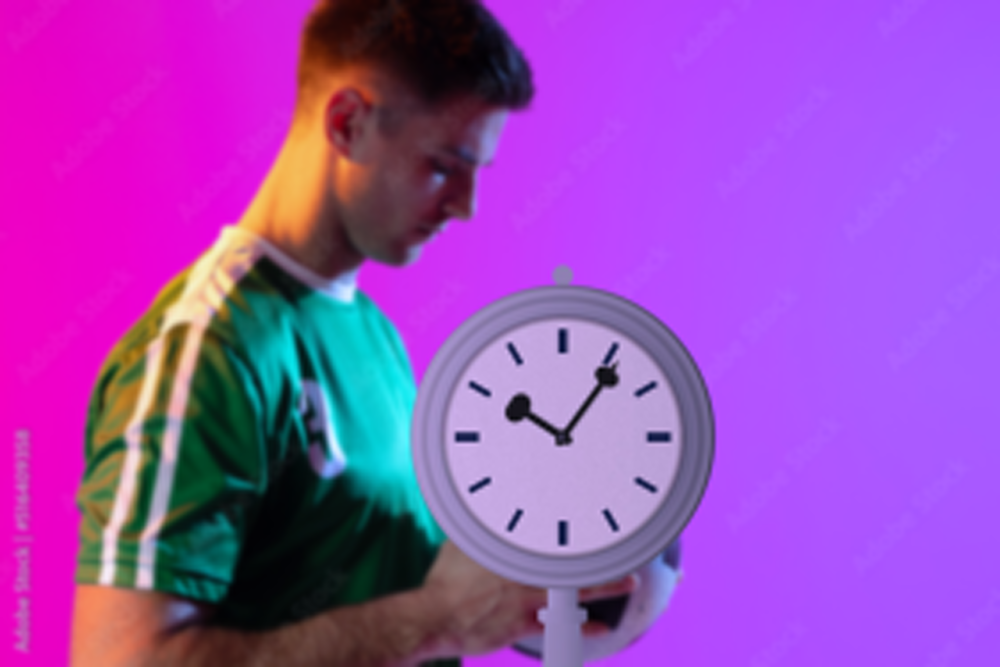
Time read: 10,06
